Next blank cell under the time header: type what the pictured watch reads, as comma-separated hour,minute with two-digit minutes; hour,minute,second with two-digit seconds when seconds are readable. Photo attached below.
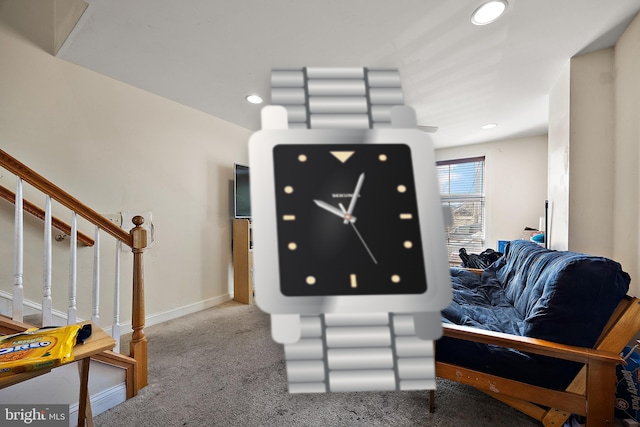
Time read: 10,03,26
